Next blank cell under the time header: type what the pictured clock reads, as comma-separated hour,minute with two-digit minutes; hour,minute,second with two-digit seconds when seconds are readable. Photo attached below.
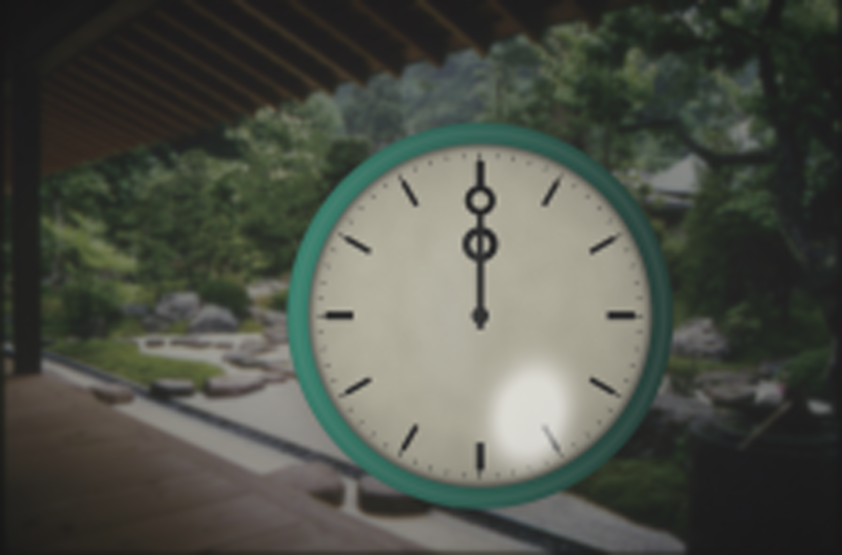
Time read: 12,00
